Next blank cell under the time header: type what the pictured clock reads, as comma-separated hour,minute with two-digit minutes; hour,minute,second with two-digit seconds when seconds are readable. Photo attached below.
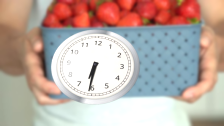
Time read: 6,31
